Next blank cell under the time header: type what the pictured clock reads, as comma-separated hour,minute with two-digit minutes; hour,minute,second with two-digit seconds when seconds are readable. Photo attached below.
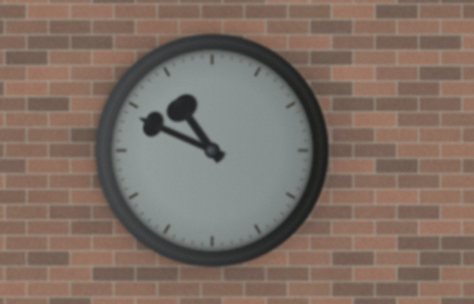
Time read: 10,49
